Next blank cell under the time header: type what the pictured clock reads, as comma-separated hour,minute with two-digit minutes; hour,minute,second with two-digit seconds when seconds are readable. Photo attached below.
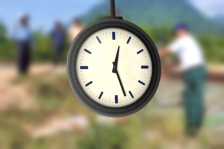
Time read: 12,27
